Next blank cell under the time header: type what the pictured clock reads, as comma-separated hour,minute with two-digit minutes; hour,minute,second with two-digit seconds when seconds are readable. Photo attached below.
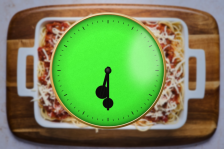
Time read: 6,30
